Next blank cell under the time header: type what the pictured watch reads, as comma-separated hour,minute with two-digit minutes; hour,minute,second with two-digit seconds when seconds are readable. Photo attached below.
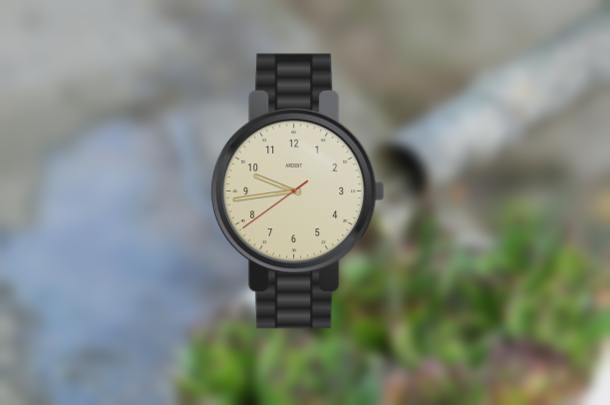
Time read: 9,43,39
